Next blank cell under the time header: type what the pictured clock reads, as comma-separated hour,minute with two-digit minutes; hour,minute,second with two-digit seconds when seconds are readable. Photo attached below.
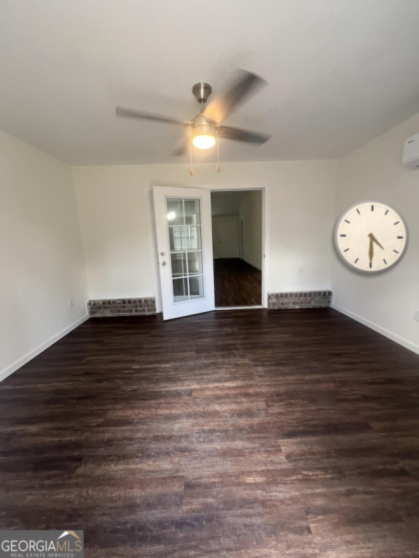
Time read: 4,30
